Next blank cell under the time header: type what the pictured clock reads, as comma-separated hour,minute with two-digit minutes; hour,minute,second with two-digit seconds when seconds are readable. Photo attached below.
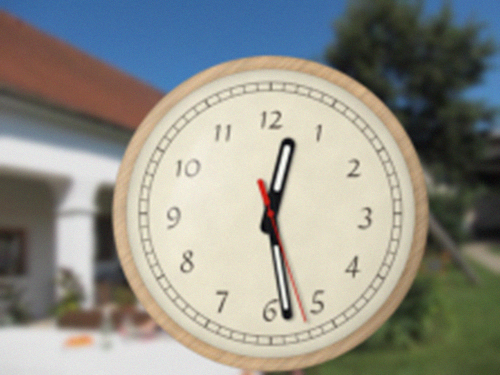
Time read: 12,28,27
